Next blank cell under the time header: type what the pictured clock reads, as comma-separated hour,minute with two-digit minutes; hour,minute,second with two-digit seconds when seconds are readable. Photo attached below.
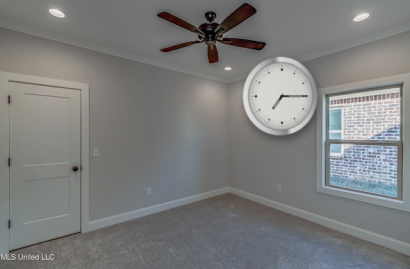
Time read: 7,15
